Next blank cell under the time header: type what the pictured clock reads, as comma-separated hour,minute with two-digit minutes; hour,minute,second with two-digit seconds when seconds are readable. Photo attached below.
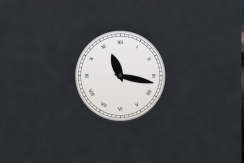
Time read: 11,17
